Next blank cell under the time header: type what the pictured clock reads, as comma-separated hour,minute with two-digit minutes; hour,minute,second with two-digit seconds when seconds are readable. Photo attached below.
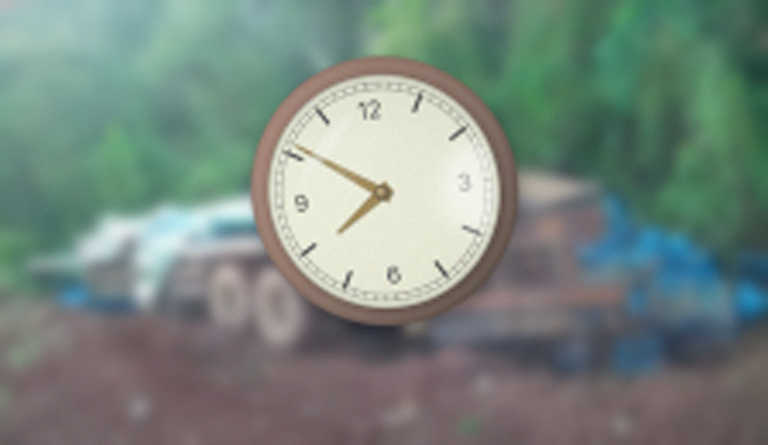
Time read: 7,51
